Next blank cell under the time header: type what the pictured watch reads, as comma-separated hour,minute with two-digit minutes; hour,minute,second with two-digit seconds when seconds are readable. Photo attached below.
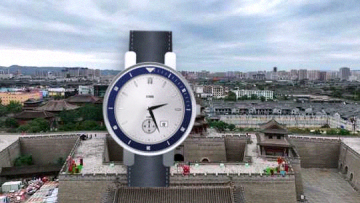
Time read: 2,26
